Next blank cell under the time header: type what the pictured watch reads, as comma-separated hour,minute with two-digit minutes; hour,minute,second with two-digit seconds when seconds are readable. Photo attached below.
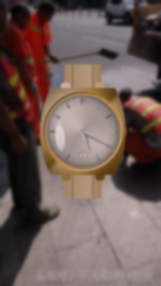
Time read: 5,20
